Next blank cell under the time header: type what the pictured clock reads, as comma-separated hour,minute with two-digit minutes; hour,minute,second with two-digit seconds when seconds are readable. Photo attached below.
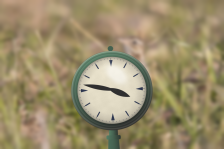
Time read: 3,47
